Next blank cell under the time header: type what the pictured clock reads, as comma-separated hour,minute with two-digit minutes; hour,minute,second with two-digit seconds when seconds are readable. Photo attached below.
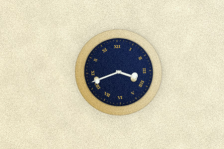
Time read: 3,42
